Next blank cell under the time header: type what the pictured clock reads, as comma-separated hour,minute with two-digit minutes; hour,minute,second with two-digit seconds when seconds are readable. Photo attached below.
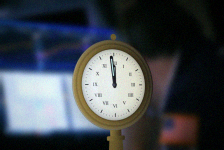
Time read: 11,59
